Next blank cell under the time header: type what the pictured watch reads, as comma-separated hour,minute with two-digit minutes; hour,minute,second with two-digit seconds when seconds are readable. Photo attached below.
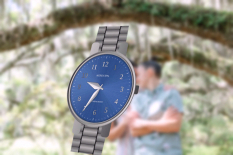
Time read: 9,35
